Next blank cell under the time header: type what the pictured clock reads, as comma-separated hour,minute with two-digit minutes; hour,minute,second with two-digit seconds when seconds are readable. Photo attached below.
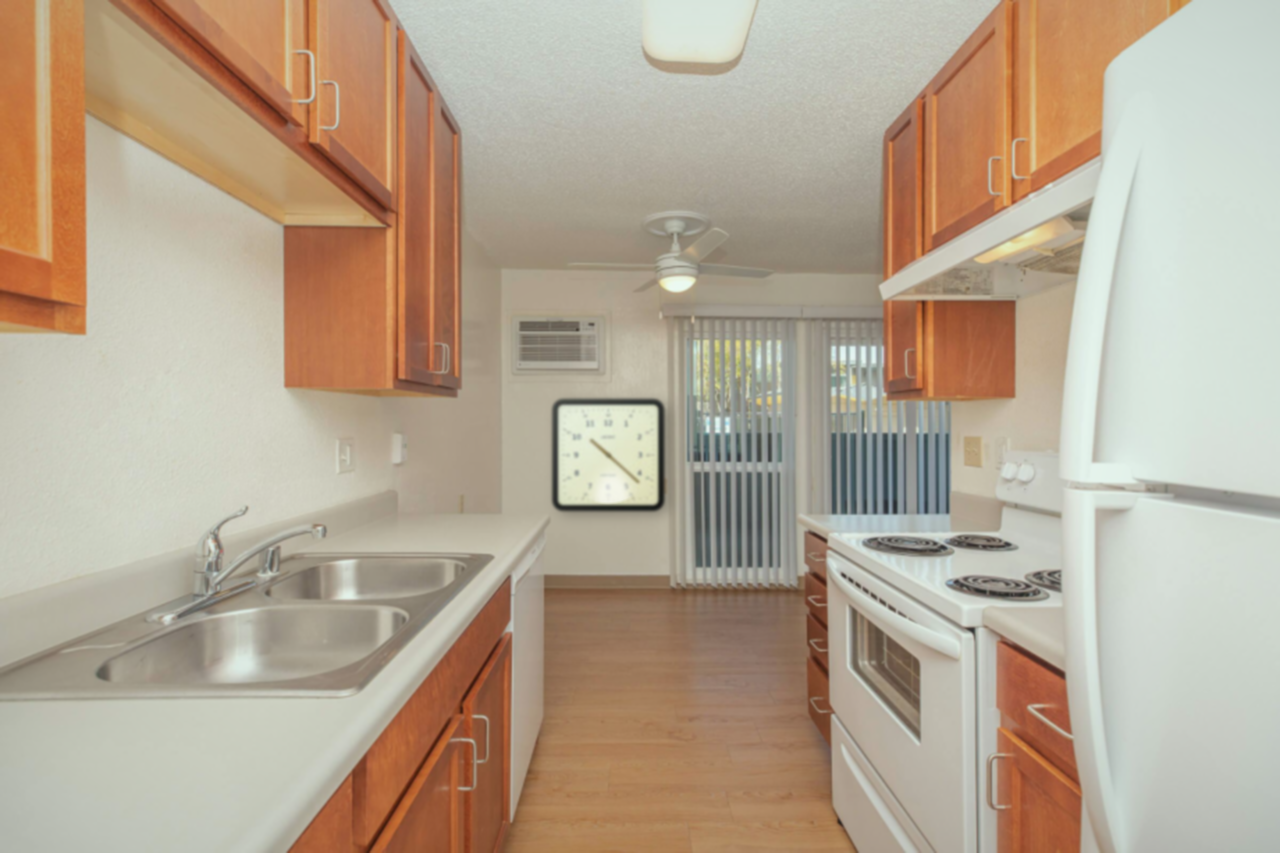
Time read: 10,22
